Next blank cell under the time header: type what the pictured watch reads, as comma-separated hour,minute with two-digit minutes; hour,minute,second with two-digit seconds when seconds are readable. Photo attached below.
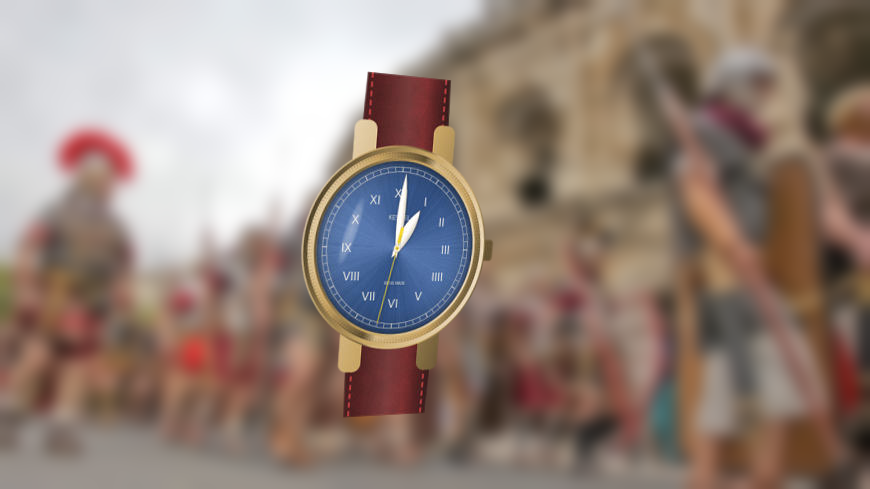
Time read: 1,00,32
